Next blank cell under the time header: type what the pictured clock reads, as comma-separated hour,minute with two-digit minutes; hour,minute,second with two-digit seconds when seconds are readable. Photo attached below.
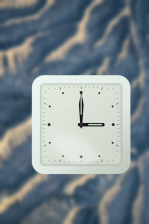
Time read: 3,00
